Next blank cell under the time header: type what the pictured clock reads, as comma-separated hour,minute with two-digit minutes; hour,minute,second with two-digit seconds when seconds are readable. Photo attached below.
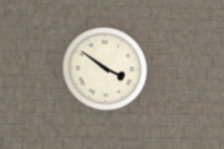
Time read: 3,51
